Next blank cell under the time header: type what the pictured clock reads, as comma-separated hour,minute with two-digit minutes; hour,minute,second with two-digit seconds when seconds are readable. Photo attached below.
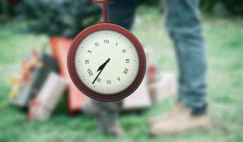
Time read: 7,36
